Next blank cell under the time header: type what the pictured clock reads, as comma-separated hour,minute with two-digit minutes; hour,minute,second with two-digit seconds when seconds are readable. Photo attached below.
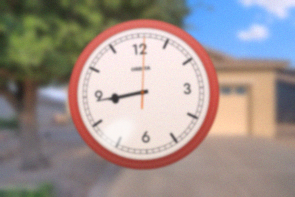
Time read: 8,44,01
